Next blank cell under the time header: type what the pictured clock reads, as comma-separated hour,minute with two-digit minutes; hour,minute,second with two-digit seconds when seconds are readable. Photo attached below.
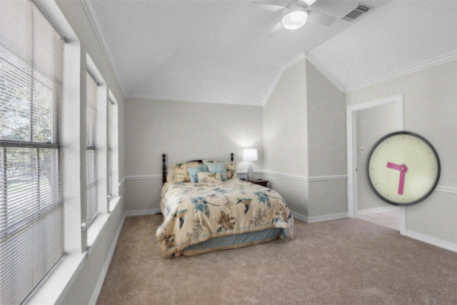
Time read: 9,31
